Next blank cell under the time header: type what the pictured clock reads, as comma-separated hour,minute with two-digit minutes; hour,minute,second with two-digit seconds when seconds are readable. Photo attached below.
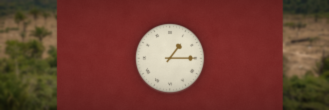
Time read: 1,15
